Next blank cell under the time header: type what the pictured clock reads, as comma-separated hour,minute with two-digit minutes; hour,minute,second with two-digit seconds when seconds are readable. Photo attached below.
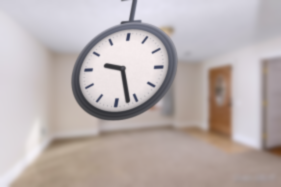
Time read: 9,27
